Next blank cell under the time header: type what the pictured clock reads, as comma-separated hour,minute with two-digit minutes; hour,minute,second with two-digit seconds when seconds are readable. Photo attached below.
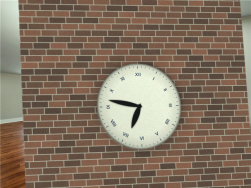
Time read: 6,47
